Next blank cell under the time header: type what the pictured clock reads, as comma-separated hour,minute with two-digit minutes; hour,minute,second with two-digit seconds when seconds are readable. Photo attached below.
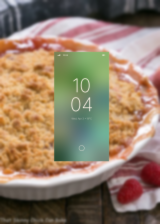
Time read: 10,04
